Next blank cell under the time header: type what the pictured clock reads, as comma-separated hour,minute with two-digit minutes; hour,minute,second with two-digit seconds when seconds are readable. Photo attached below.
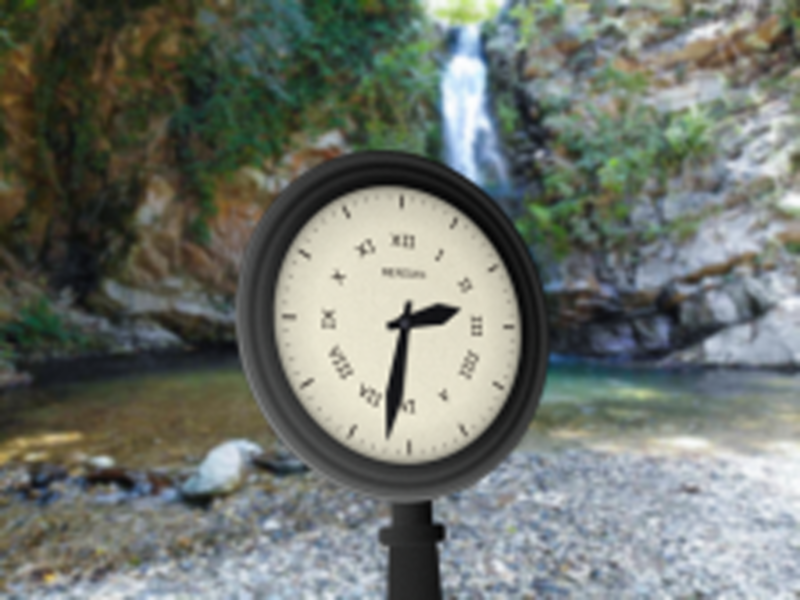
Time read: 2,32
